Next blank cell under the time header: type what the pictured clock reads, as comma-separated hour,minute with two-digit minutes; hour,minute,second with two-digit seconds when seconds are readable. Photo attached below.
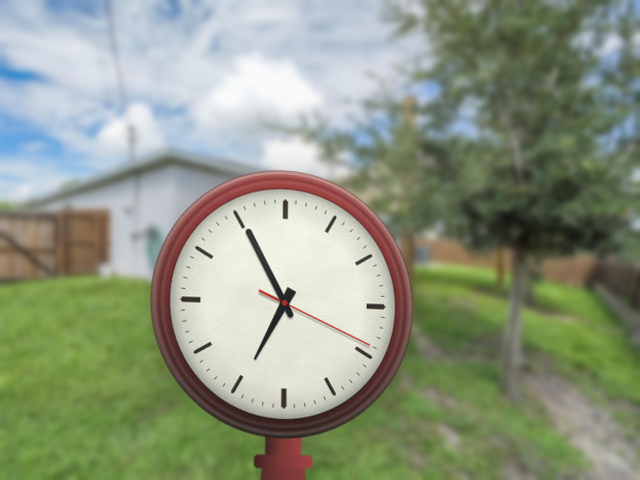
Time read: 6,55,19
